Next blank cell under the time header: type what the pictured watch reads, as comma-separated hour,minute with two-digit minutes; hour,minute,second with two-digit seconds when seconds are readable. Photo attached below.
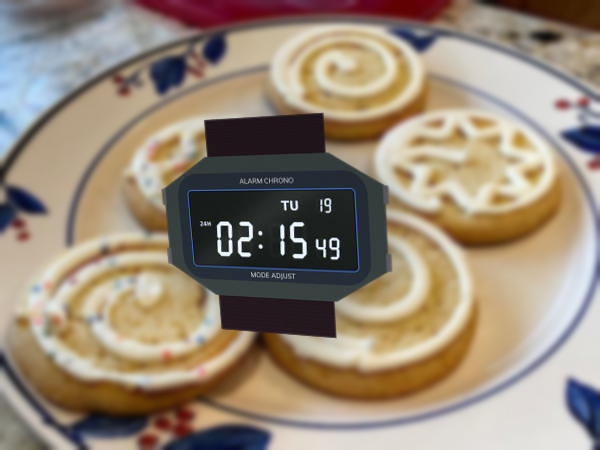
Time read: 2,15,49
